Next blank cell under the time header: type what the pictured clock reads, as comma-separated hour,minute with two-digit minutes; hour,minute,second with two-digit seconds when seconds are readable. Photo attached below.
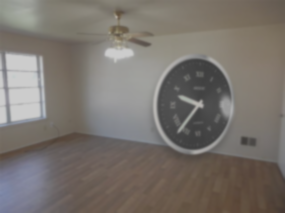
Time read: 9,37
